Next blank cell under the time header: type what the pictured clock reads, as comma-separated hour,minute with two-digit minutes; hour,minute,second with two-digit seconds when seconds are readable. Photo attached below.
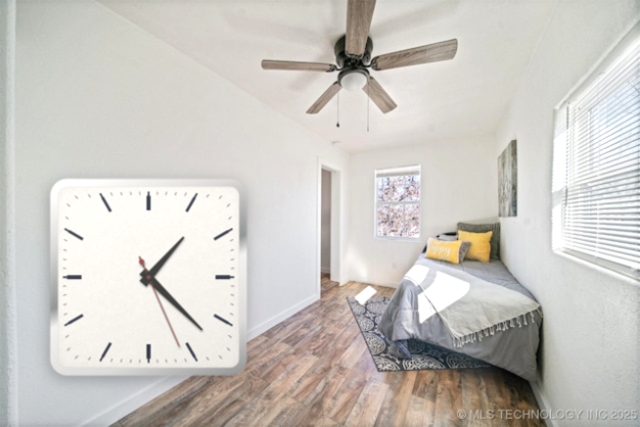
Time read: 1,22,26
